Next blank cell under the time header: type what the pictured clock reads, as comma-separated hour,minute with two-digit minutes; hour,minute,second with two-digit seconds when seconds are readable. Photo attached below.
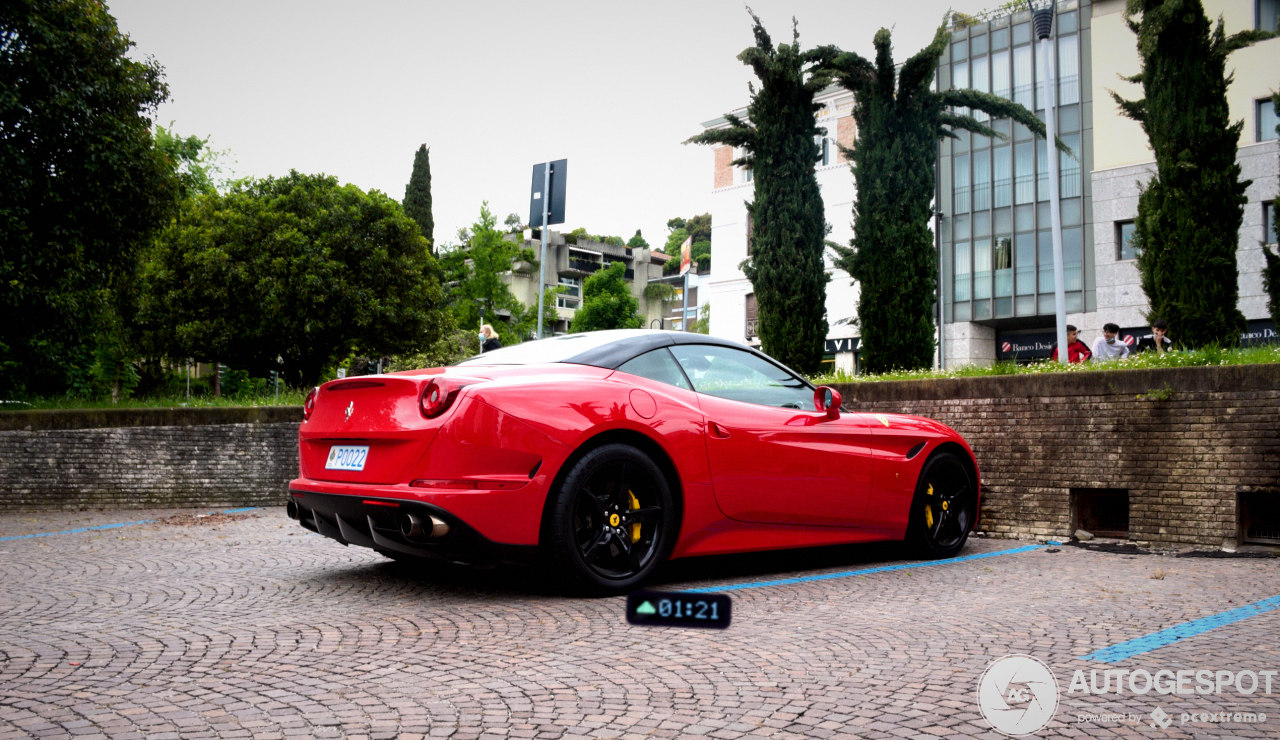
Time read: 1,21
